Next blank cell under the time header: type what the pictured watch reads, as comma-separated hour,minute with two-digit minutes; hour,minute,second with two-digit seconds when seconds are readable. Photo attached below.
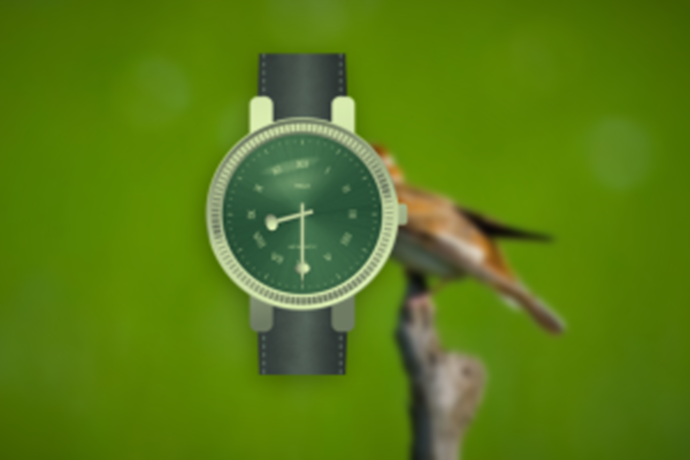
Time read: 8,30
